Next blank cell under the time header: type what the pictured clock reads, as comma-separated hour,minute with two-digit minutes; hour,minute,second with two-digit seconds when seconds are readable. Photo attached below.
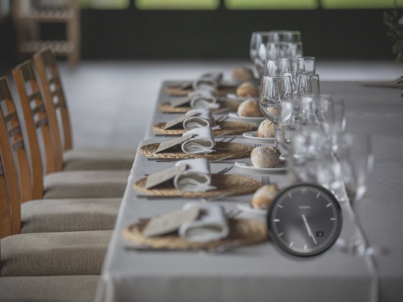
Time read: 5,26
